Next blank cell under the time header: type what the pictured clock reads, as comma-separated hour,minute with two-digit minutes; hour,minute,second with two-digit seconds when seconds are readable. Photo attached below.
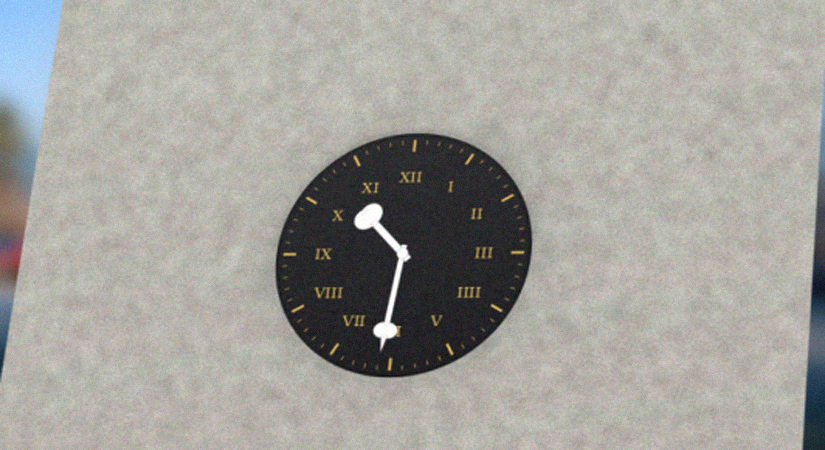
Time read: 10,31
